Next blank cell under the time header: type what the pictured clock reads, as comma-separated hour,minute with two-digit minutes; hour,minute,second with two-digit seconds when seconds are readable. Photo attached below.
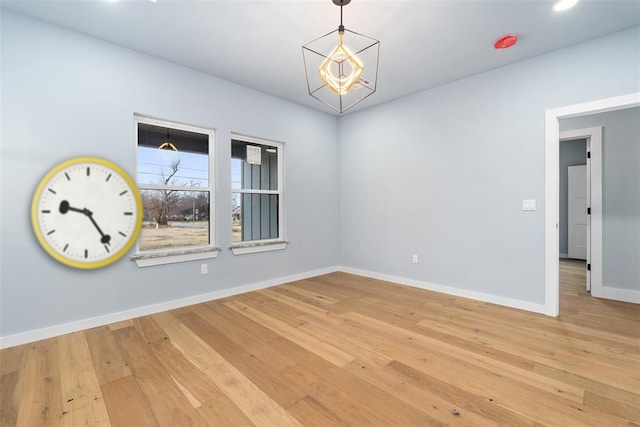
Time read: 9,24
